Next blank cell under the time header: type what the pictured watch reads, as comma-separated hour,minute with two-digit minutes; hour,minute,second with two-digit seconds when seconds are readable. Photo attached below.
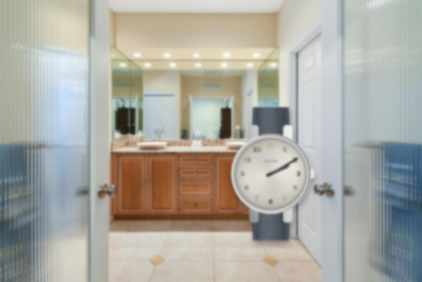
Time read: 2,10
